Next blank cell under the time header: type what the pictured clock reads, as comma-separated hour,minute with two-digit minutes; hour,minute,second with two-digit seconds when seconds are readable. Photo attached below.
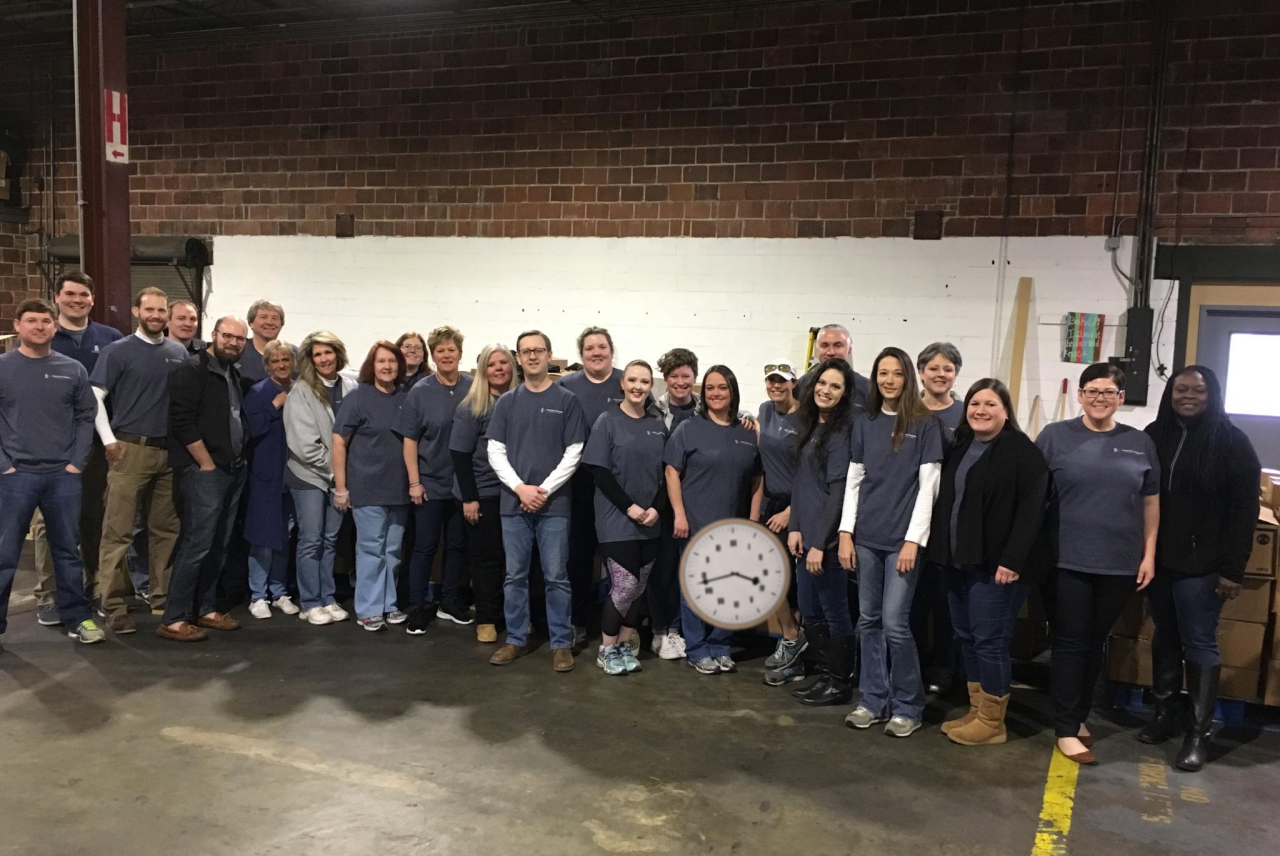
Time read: 3,43
